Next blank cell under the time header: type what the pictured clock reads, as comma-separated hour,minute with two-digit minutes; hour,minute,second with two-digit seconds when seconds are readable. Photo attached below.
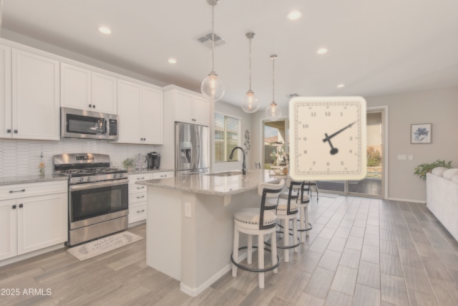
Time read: 5,10
